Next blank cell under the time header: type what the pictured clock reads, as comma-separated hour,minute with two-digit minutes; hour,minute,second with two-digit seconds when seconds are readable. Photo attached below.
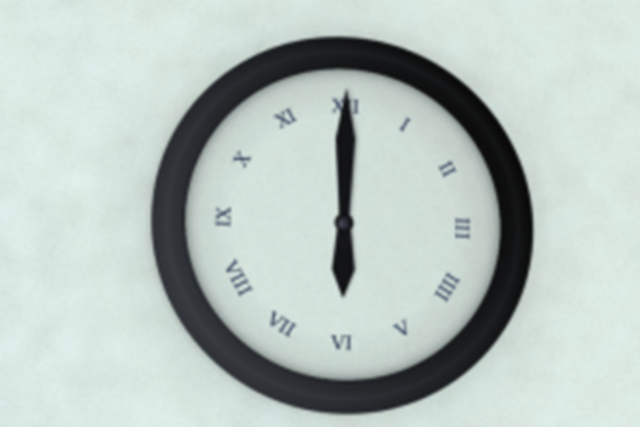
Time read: 6,00
